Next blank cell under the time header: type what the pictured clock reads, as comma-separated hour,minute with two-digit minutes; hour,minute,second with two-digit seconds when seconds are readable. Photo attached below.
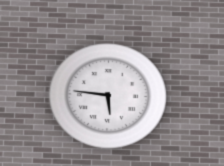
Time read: 5,46
